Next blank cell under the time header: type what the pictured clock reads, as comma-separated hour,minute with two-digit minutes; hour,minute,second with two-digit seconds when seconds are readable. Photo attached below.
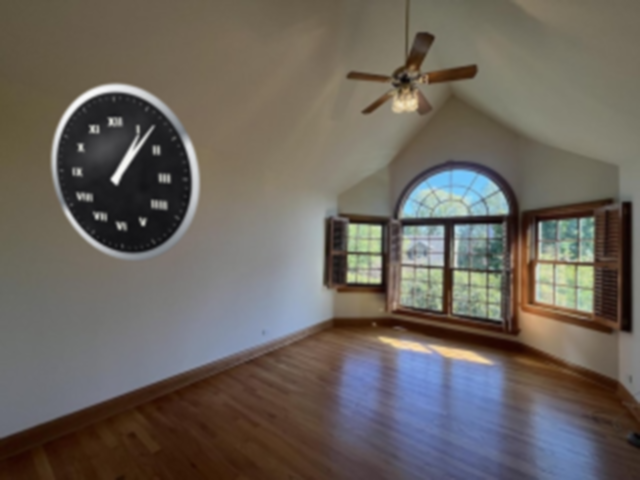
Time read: 1,07
